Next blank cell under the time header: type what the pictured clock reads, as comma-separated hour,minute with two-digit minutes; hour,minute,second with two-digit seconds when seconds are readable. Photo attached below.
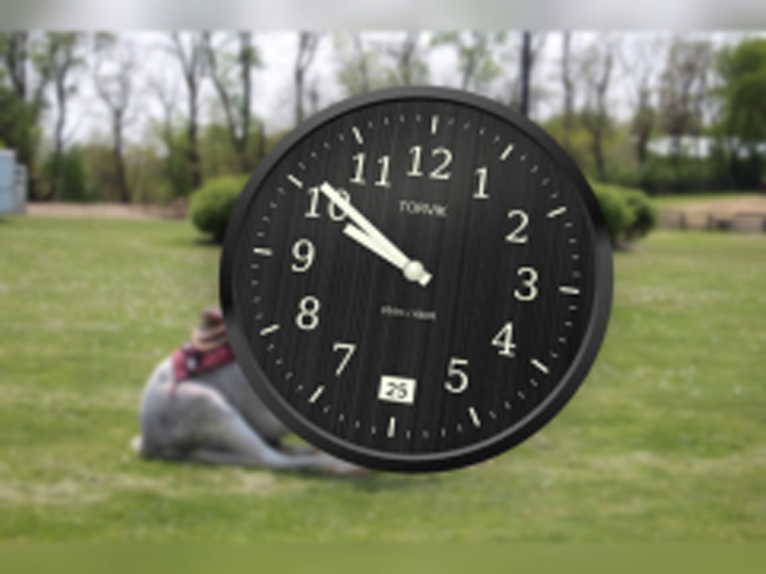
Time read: 9,51
